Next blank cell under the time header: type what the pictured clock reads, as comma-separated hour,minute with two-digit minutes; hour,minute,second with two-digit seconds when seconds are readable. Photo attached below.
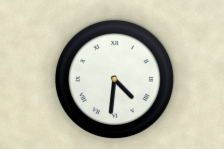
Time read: 4,31
